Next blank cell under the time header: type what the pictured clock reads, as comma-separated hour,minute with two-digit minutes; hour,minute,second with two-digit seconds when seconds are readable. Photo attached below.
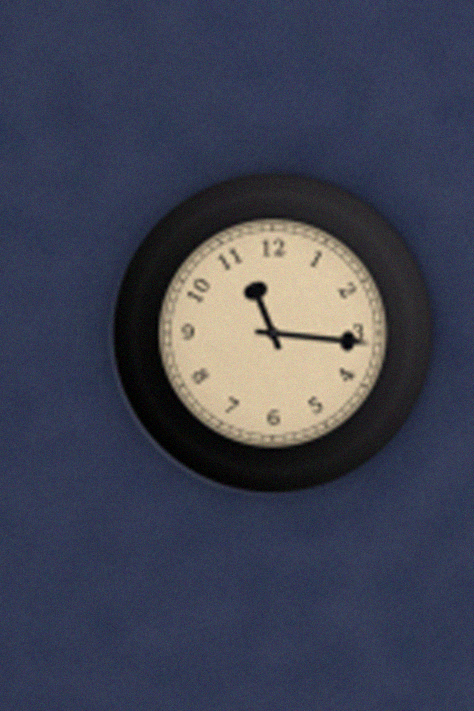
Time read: 11,16
